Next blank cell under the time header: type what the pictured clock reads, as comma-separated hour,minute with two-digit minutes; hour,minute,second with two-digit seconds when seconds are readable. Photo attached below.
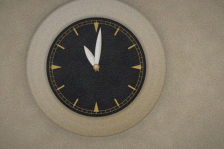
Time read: 11,01
